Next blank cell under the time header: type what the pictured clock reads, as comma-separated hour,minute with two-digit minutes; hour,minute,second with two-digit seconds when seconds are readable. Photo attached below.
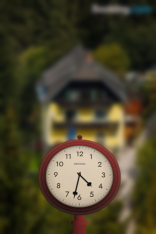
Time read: 4,32
